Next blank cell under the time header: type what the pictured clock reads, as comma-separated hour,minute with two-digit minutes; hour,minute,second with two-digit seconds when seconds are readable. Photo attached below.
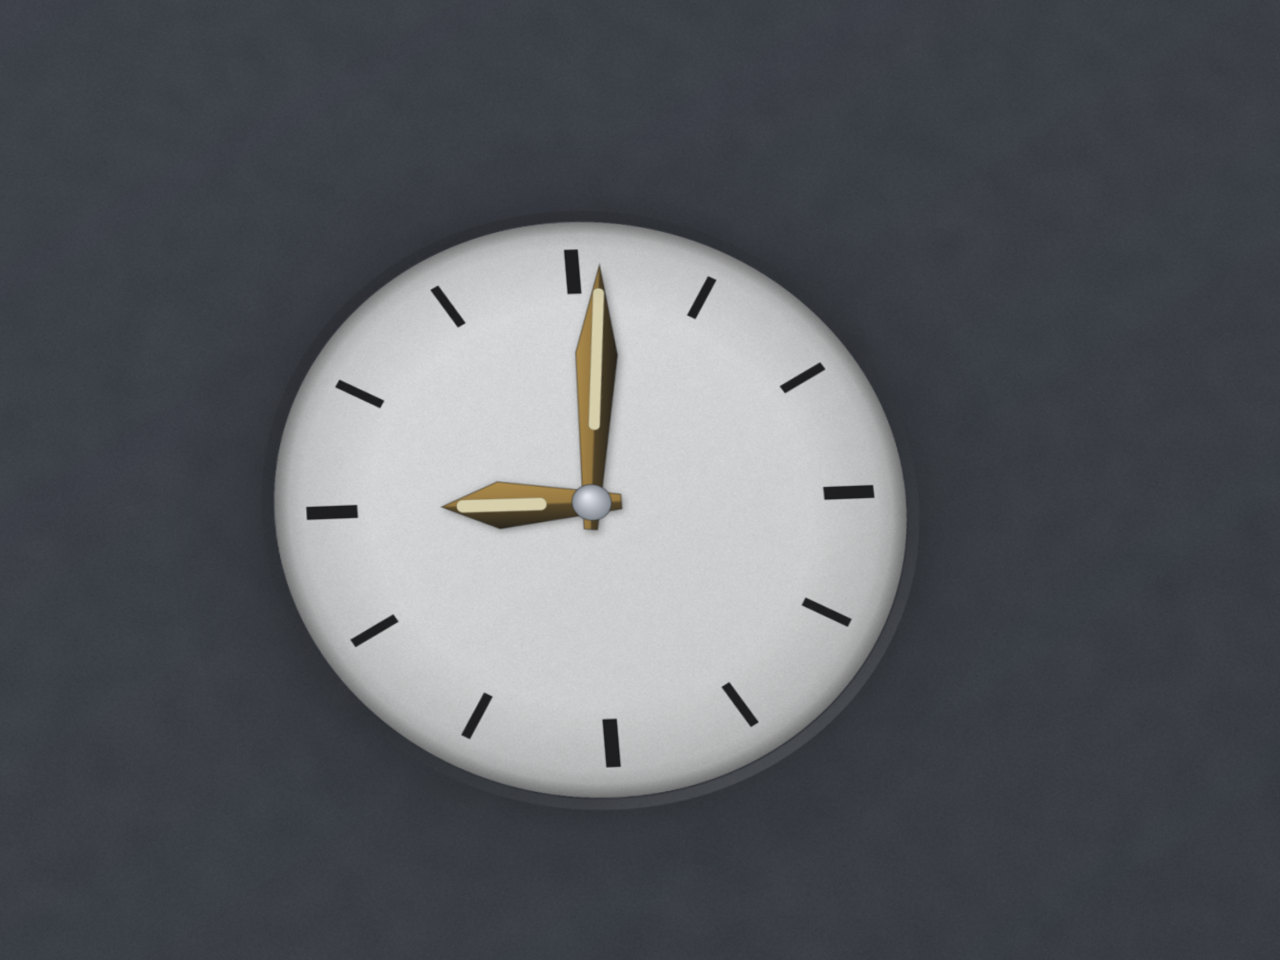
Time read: 9,01
